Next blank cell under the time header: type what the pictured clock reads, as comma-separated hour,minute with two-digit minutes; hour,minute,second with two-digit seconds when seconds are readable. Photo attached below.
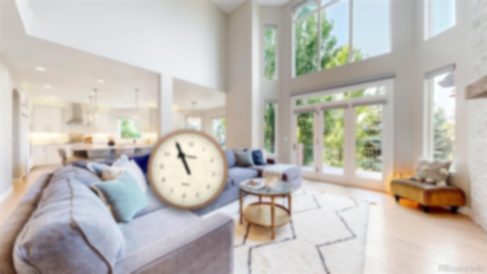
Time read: 10,55
